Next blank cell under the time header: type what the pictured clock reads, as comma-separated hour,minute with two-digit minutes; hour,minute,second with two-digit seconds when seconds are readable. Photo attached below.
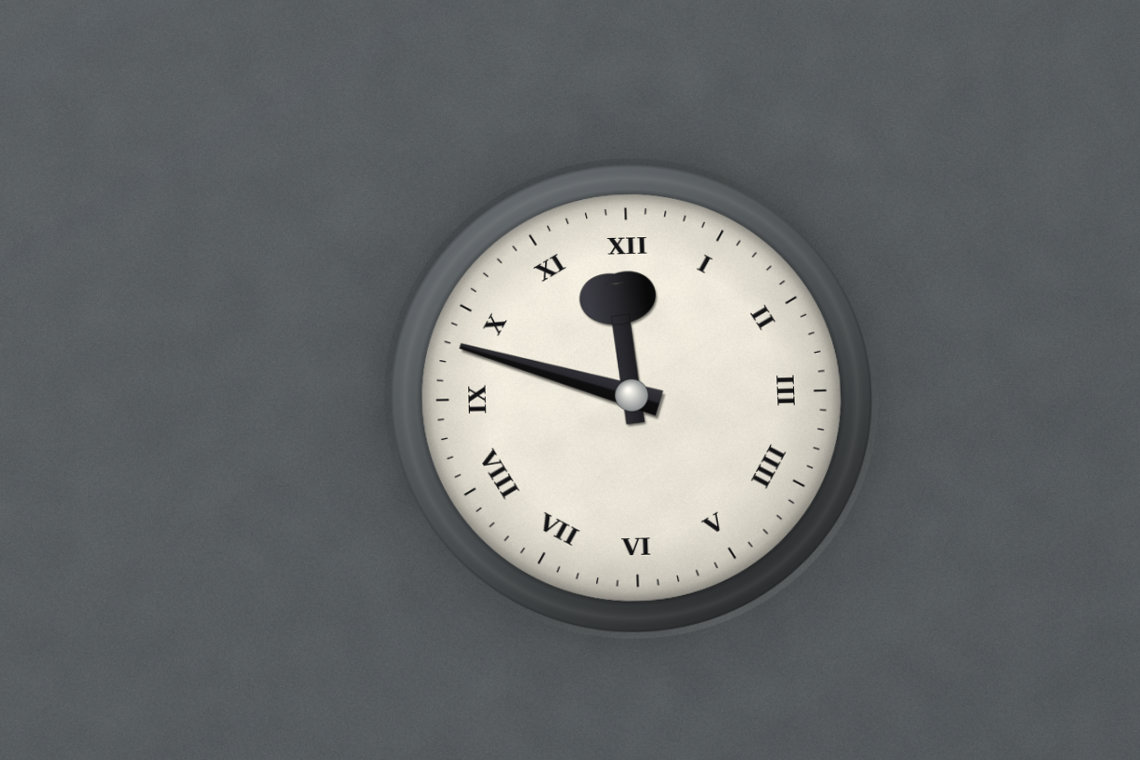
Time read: 11,48
